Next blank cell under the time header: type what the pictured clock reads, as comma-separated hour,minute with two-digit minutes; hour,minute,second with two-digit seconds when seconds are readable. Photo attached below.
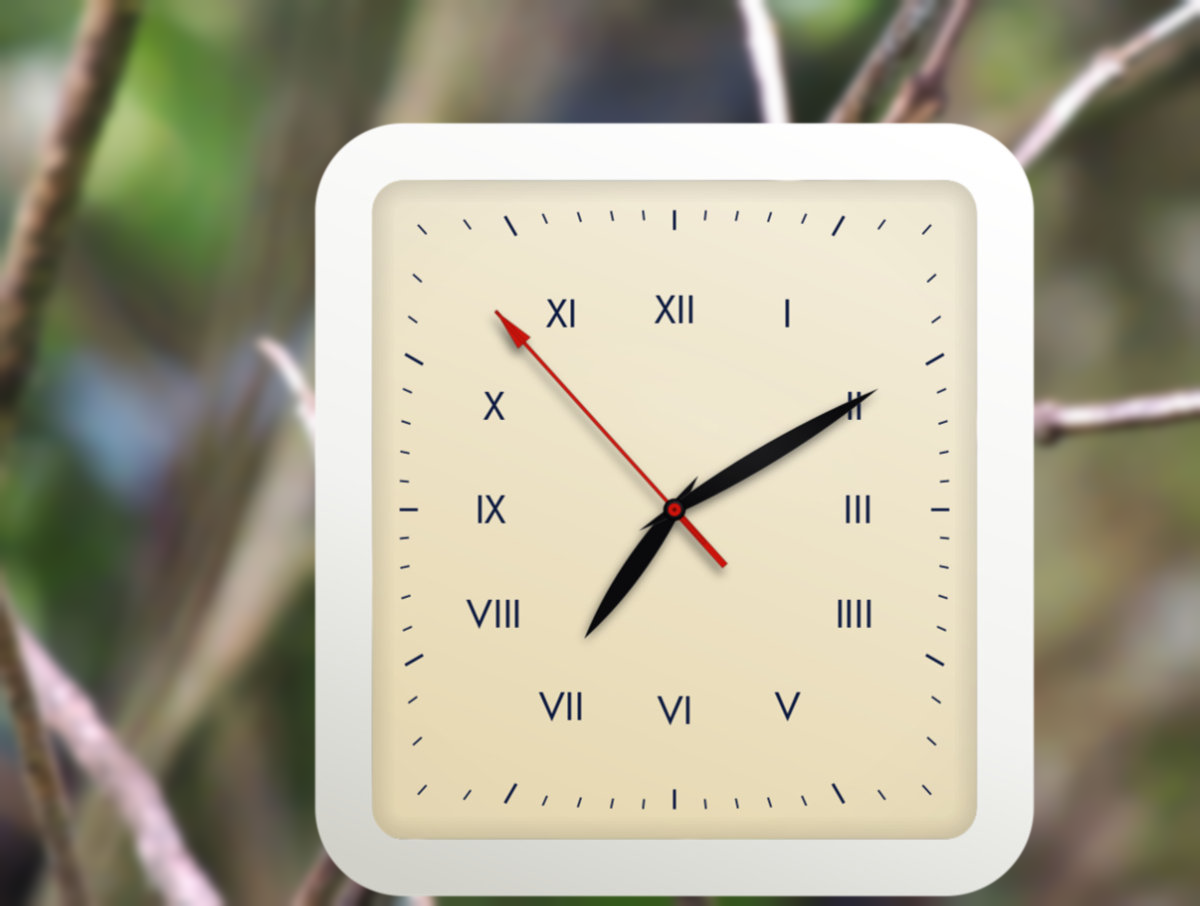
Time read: 7,09,53
